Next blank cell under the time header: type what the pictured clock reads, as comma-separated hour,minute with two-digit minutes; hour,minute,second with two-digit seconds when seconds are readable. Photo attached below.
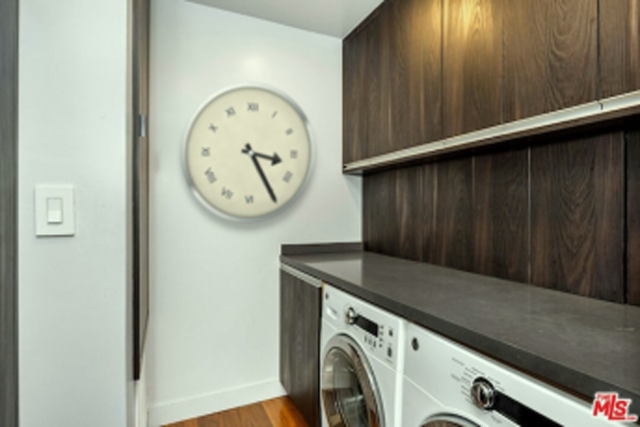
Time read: 3,25
